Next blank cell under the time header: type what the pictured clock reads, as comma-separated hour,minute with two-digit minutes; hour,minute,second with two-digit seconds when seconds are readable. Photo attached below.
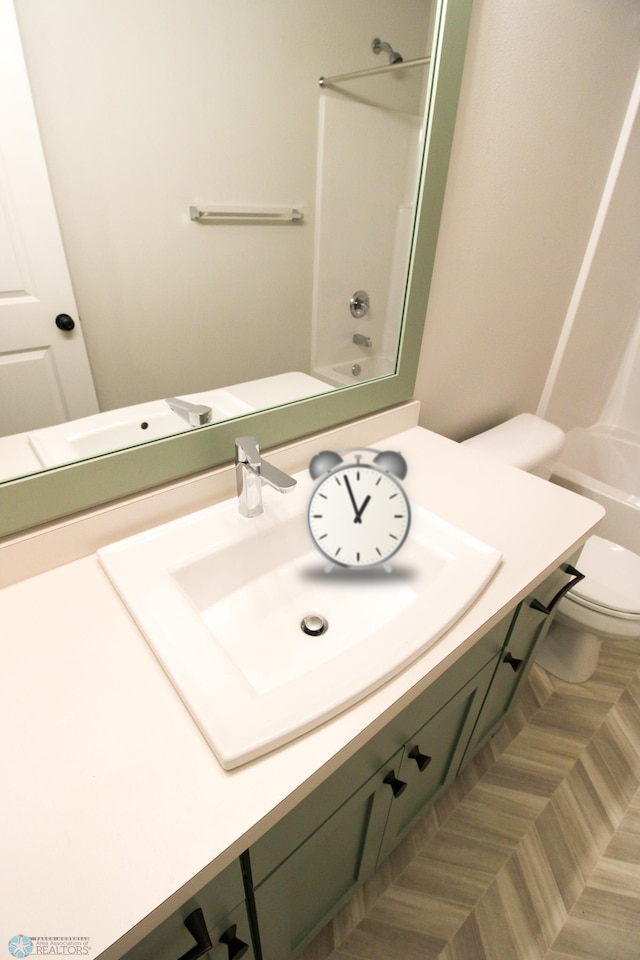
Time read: 12,57
